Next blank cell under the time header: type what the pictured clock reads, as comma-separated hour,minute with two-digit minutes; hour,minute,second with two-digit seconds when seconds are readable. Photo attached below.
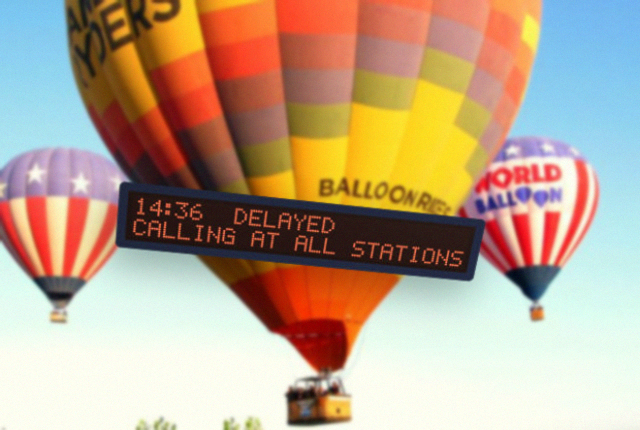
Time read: 14,36
